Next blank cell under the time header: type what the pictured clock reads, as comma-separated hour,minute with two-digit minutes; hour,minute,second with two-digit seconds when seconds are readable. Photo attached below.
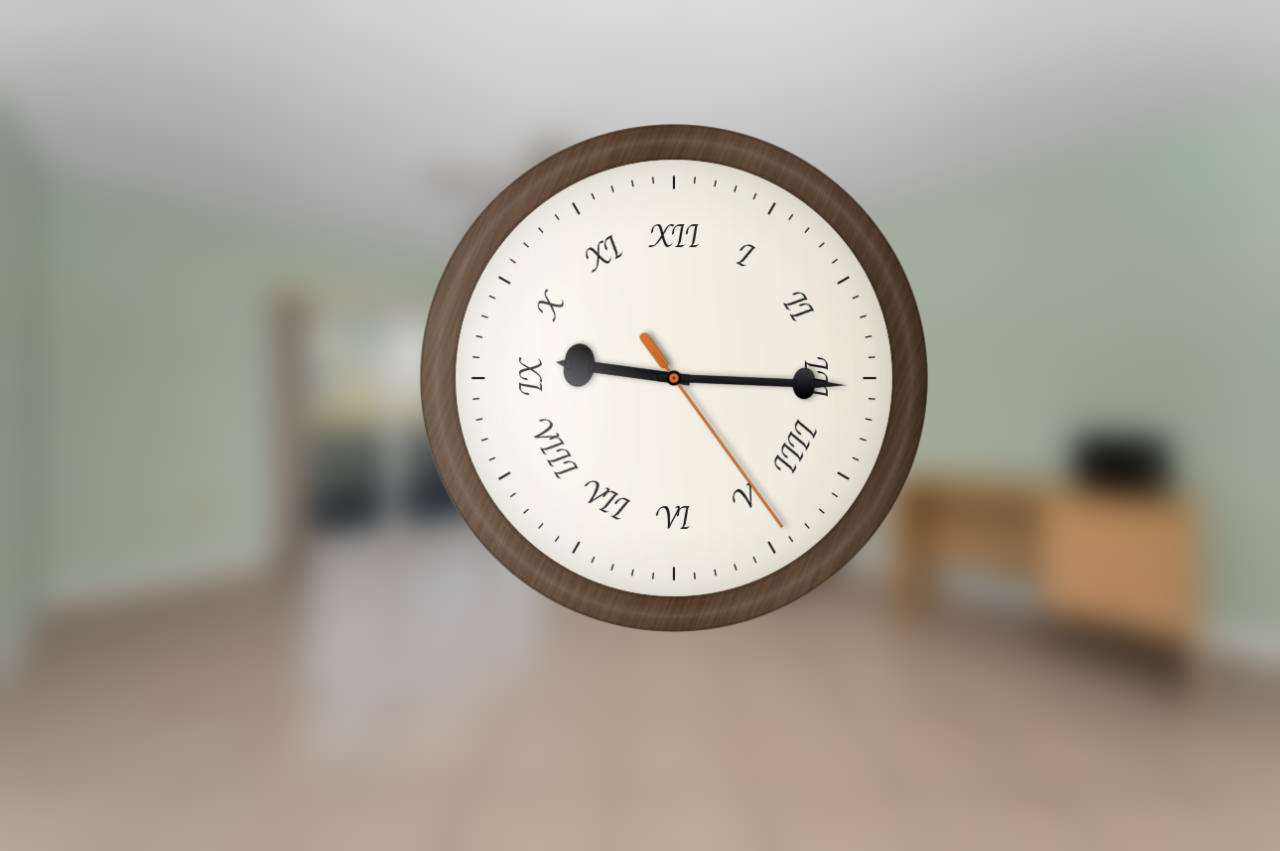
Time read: 9,15,24
